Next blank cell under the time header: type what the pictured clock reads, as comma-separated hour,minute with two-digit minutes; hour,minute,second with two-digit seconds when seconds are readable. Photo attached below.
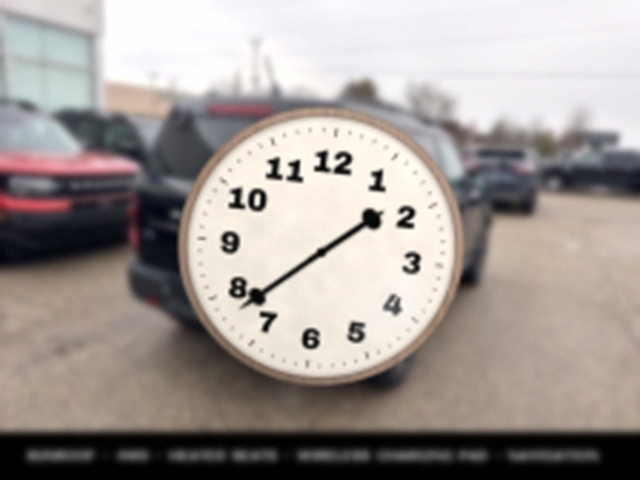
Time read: 1,38
